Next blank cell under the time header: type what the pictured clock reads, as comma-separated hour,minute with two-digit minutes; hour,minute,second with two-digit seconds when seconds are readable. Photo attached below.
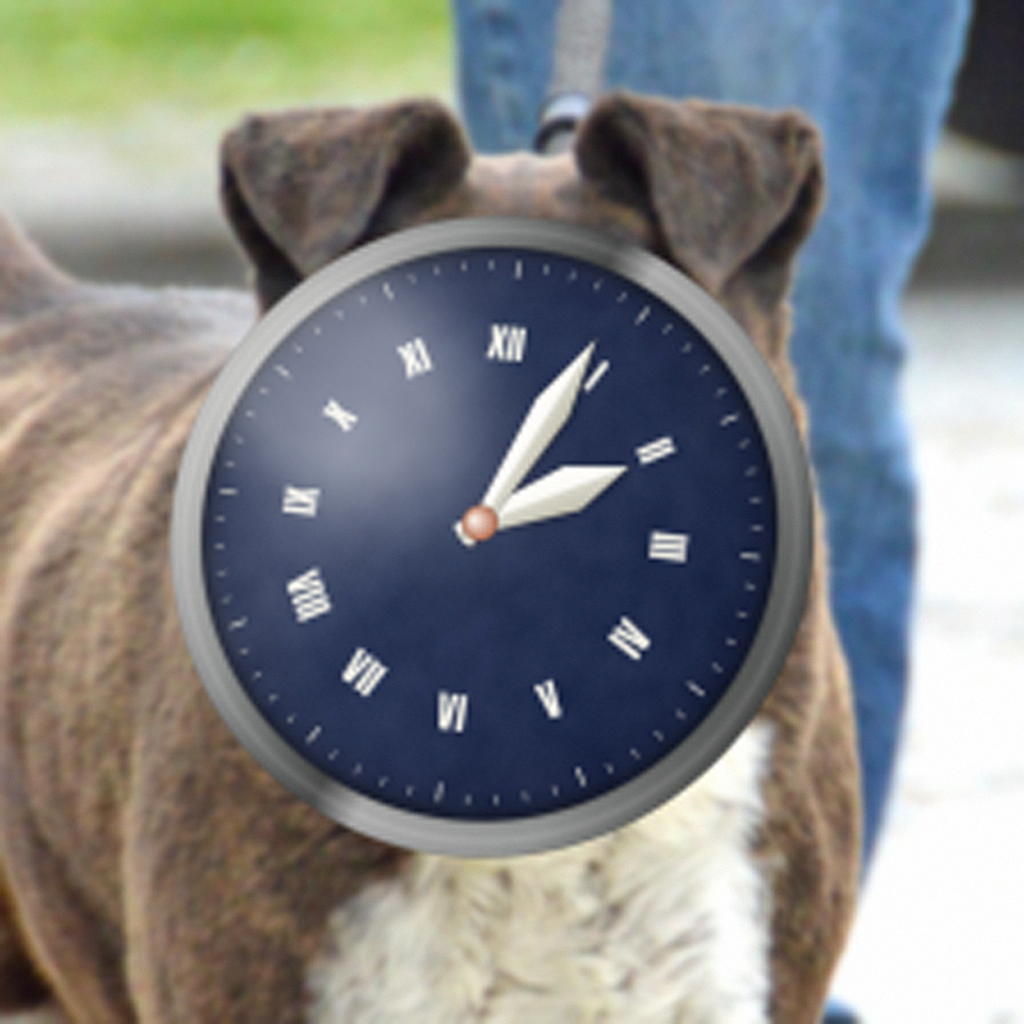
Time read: 2,04
